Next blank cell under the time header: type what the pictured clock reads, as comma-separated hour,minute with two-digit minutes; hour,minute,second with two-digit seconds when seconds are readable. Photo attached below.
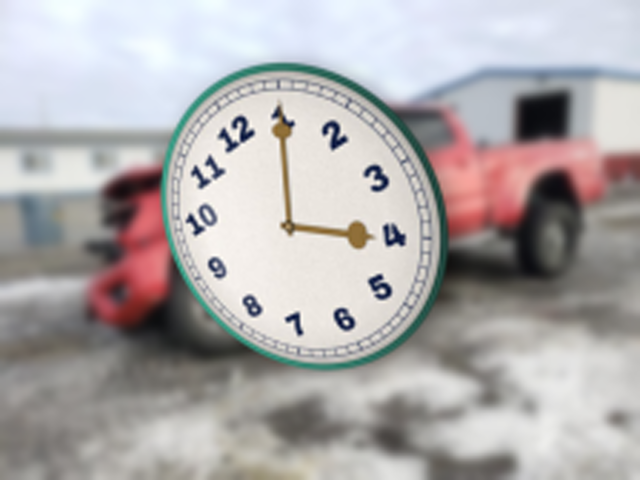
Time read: 4,05
